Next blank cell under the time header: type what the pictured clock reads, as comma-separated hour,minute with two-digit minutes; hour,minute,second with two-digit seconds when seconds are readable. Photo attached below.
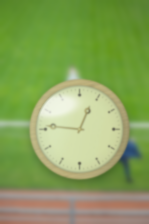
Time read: 12,46
